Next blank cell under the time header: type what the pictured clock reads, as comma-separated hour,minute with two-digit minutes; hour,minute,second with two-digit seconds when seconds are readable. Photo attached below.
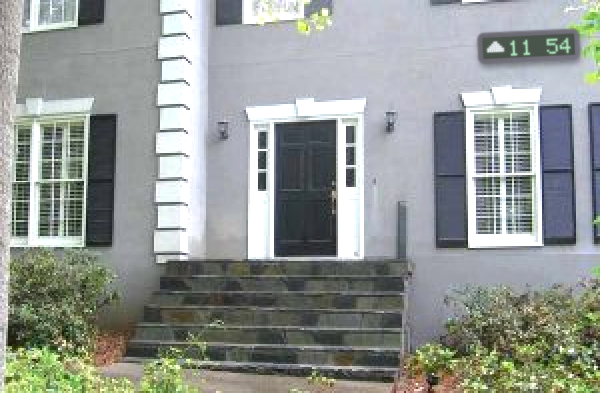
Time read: 11,54
